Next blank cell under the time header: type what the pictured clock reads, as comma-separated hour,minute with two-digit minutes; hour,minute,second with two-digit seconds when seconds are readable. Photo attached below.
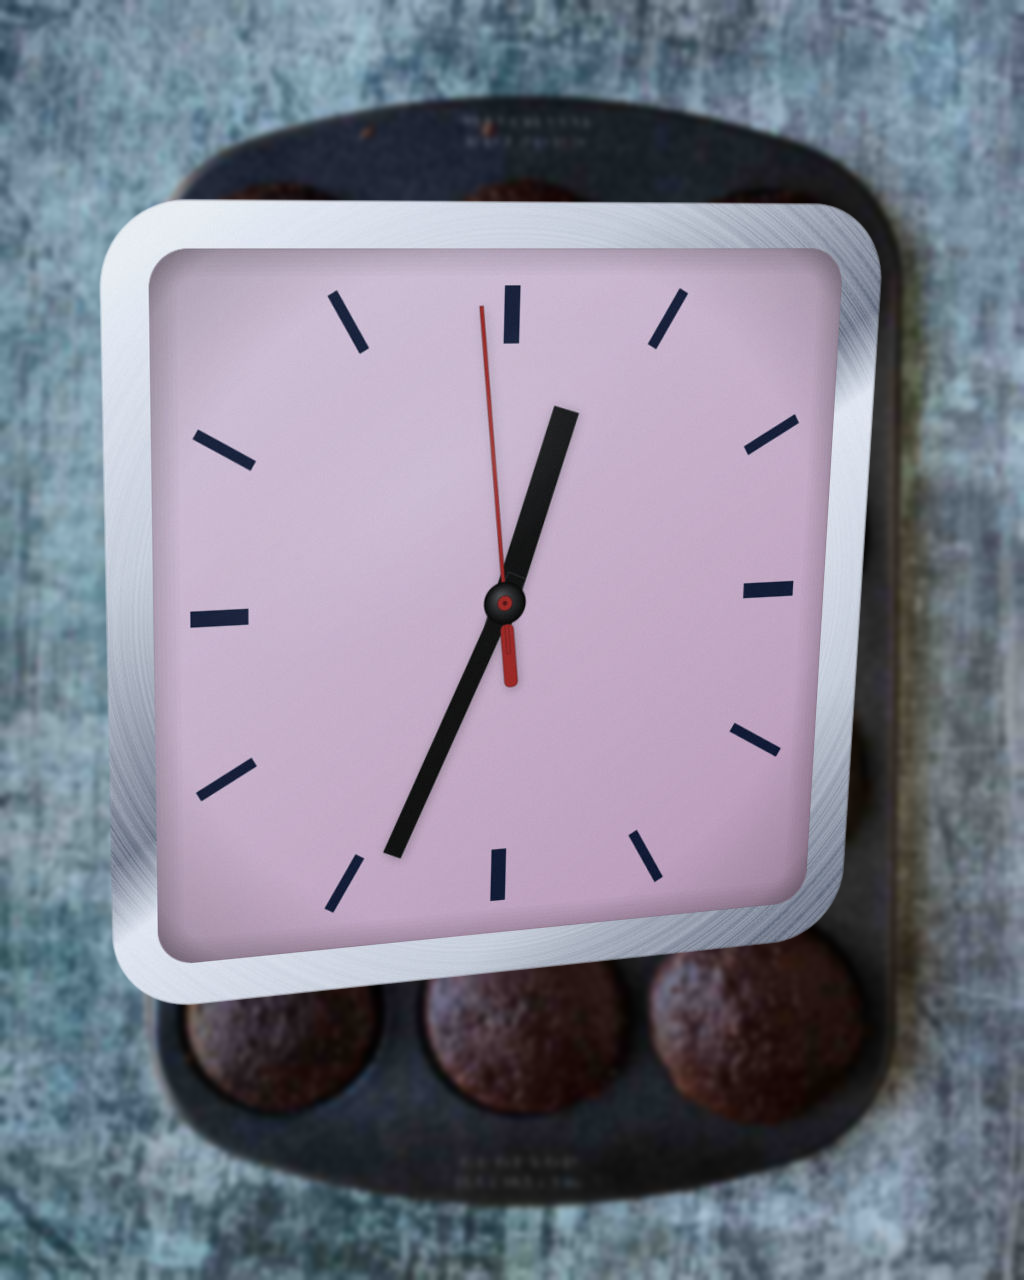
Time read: 12,33,59
